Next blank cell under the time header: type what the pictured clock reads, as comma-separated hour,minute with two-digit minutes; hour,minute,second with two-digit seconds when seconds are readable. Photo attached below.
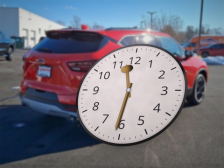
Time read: 11,31
